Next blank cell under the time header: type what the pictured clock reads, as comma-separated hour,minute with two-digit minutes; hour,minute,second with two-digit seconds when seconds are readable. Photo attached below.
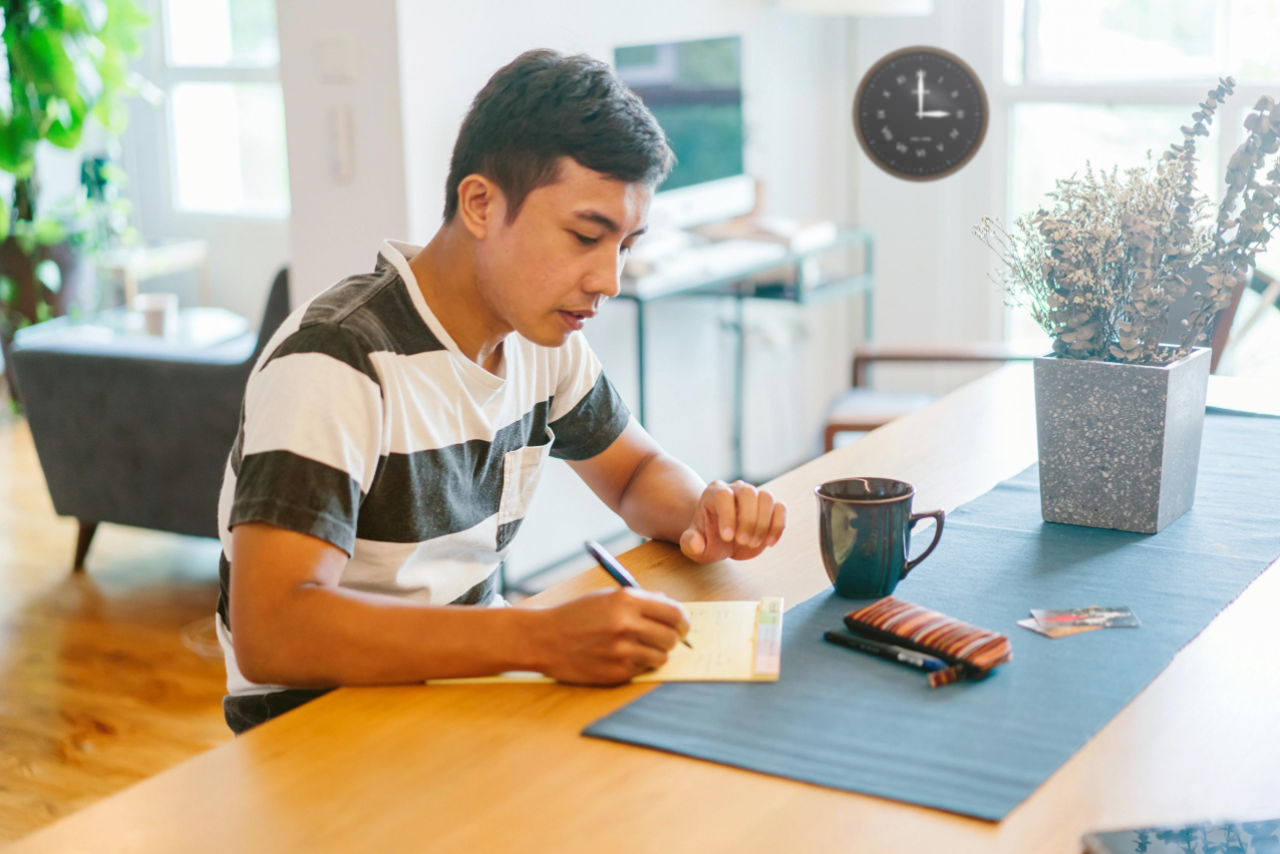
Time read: 3,00
